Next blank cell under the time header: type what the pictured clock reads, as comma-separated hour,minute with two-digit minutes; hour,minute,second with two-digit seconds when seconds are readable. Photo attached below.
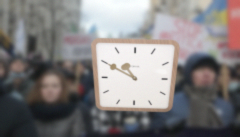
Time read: 10,50
